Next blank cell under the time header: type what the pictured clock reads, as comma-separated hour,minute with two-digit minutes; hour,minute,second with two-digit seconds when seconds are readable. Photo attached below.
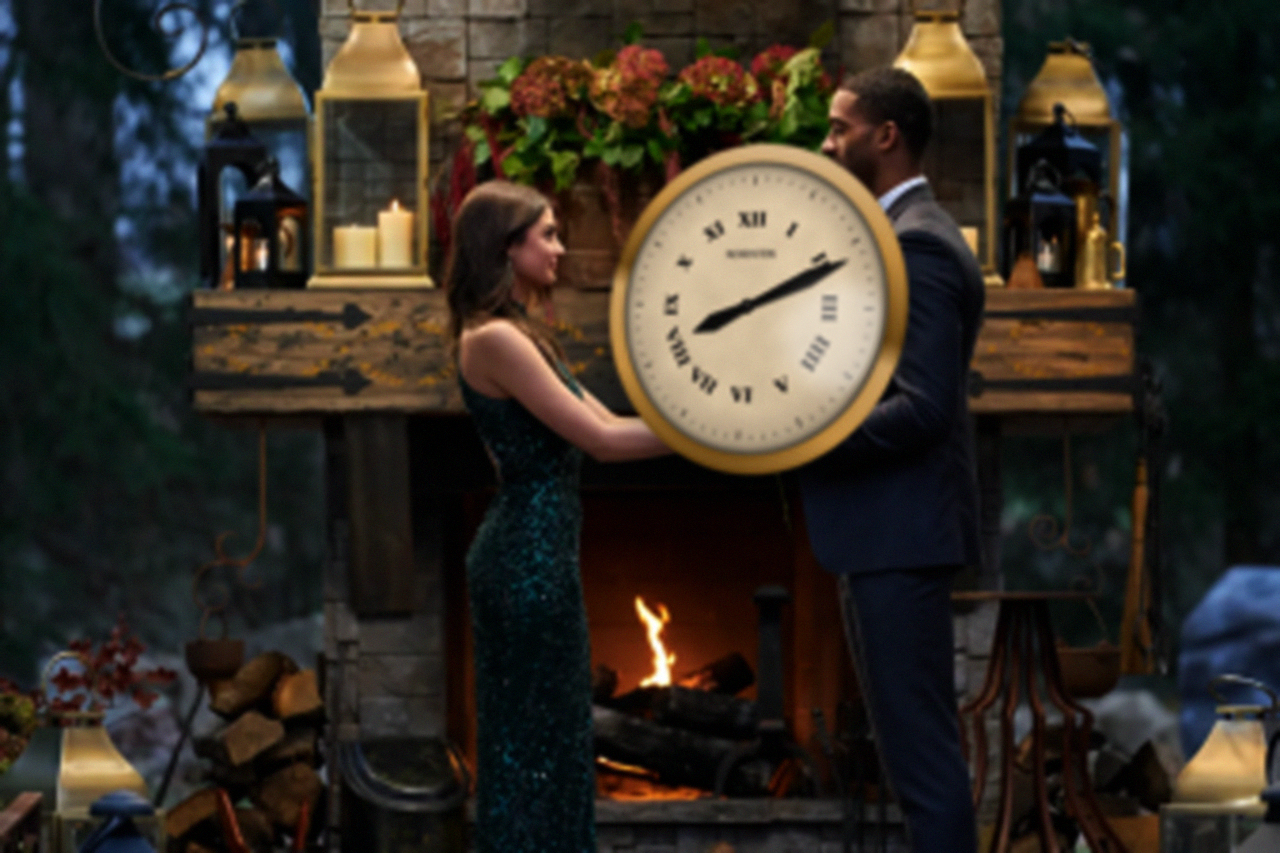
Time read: 8,11
